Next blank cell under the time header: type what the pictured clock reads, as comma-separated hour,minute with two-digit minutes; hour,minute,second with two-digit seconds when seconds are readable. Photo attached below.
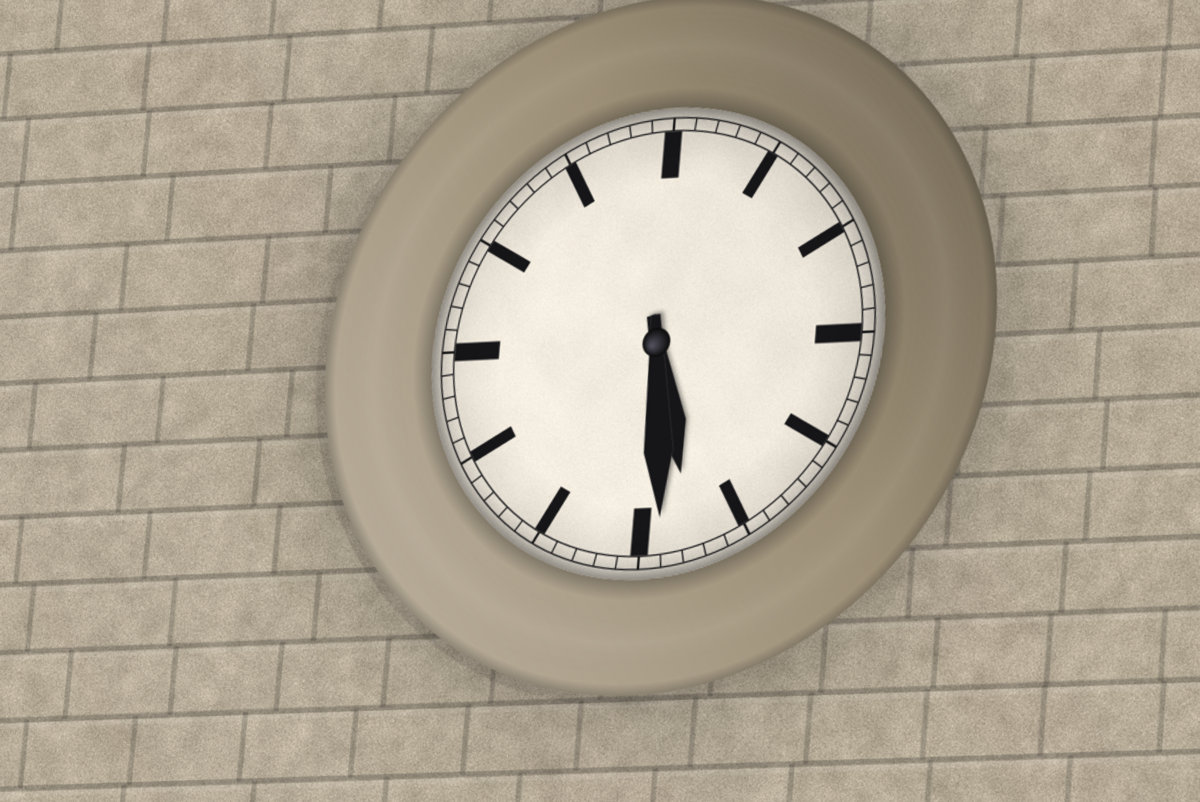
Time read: 5,29
